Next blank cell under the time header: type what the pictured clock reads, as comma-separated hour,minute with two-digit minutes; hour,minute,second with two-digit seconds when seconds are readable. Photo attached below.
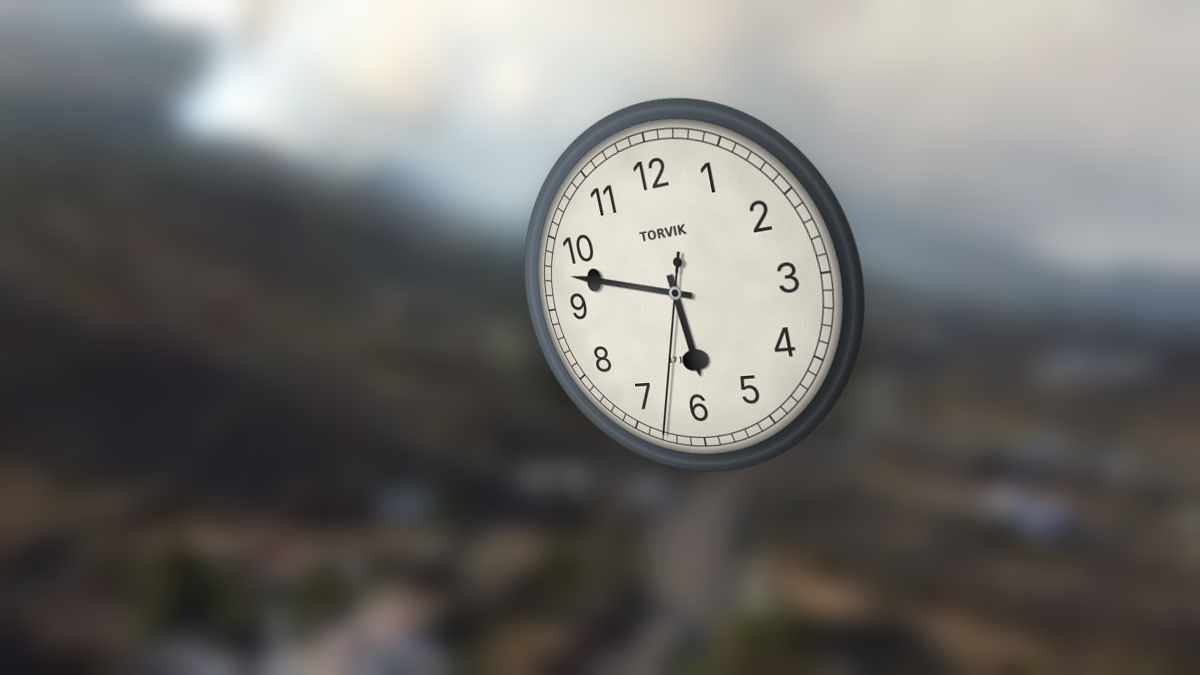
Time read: 5,47,33
